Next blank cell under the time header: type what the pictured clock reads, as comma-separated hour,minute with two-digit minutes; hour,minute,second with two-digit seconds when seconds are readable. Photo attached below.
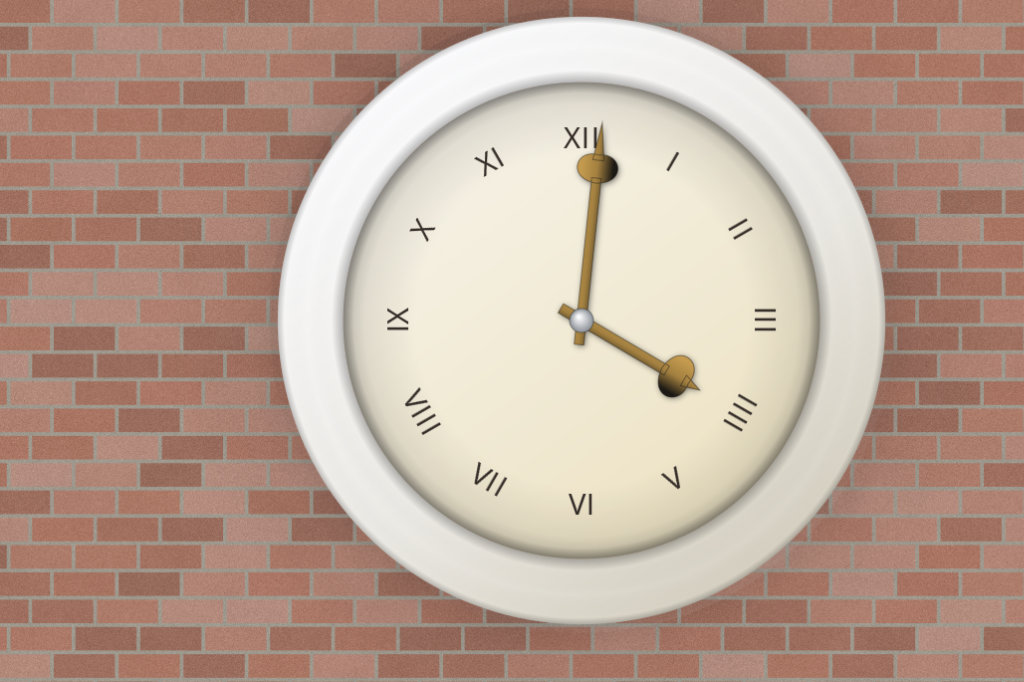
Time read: 4,01
